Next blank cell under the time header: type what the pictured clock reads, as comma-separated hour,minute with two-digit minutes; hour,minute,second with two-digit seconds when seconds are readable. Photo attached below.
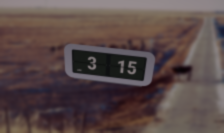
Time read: 3,15
